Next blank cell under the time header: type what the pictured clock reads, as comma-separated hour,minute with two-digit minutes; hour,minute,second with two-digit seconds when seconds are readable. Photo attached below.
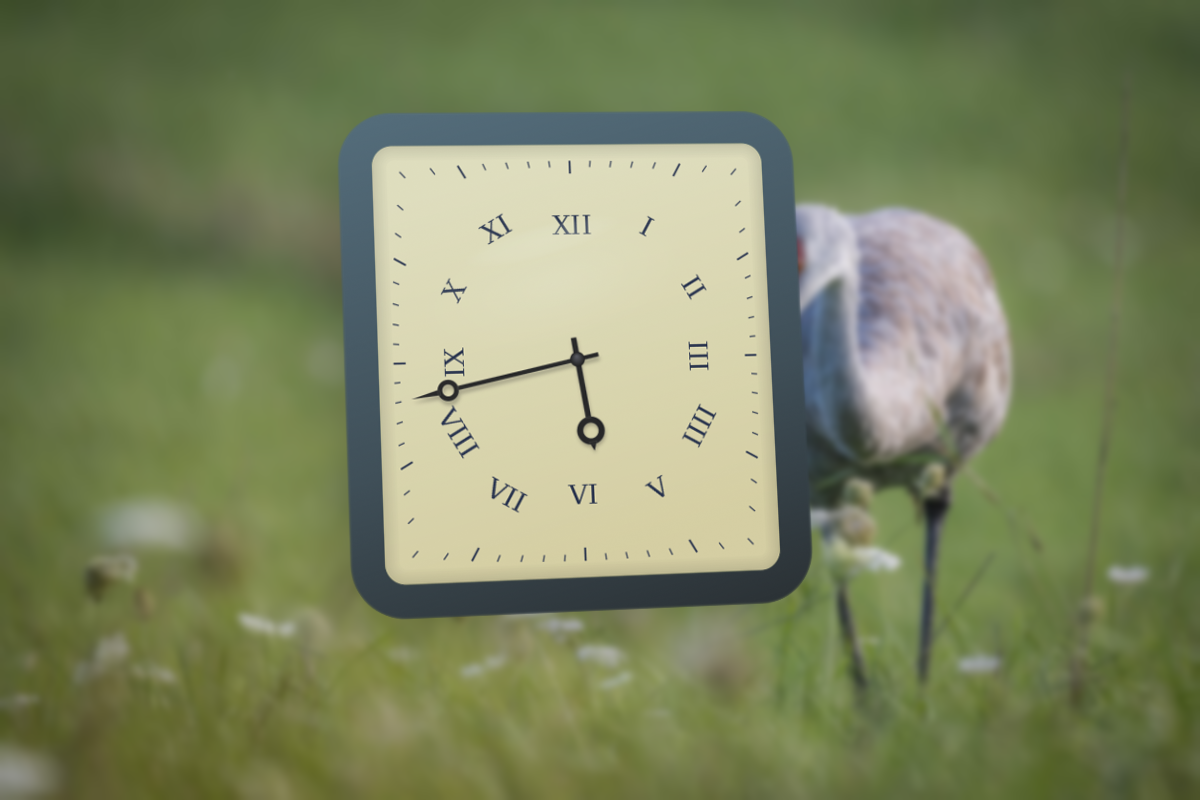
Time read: 5,43
